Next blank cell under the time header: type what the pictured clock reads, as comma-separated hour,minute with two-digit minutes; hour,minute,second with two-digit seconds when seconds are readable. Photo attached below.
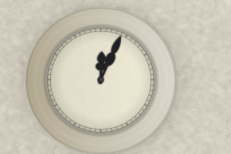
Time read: 12,04
